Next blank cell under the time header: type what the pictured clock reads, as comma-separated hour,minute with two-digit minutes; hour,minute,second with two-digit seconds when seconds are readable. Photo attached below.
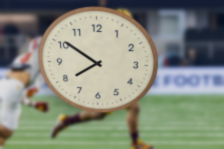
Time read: 7,51
